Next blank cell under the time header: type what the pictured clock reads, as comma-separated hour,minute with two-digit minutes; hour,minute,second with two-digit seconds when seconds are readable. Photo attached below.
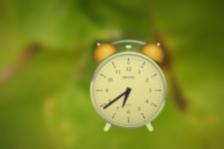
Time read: 6,39
